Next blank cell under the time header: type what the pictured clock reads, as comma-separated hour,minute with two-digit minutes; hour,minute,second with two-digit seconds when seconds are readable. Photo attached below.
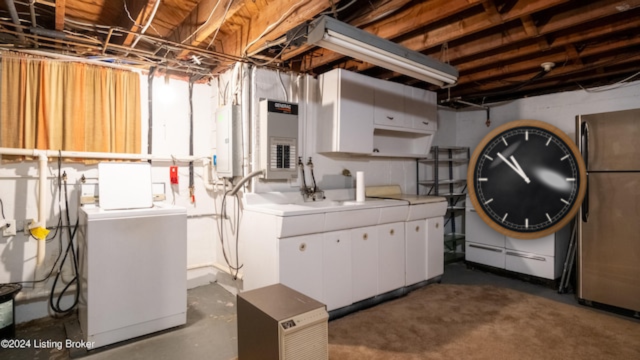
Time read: 10,52
